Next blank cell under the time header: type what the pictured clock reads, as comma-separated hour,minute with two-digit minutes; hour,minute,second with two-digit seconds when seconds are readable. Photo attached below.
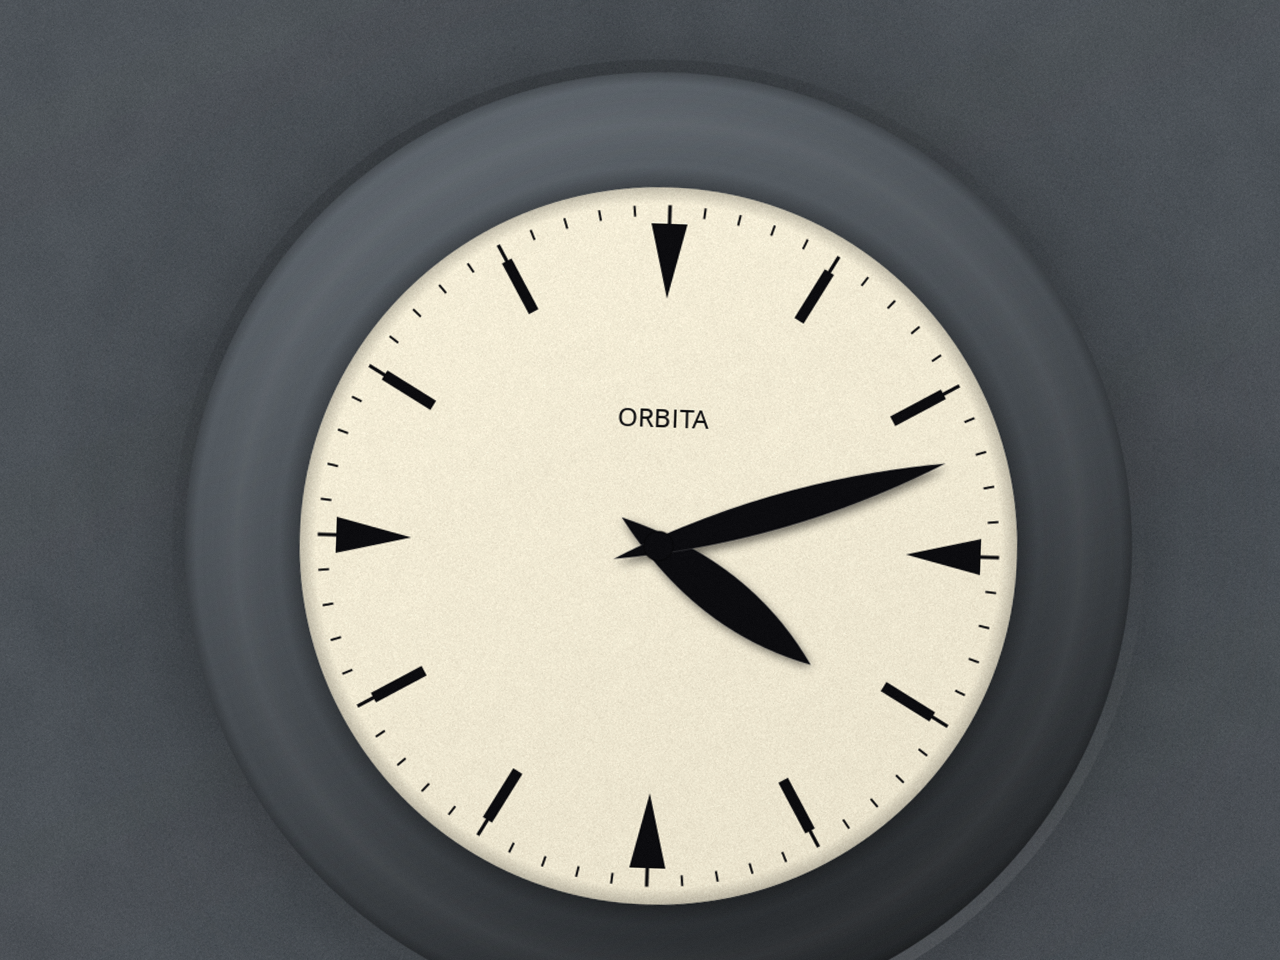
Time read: 4,12
